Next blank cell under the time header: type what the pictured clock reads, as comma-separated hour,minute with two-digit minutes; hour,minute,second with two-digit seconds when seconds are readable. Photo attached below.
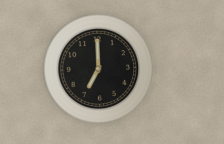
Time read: 7,00
